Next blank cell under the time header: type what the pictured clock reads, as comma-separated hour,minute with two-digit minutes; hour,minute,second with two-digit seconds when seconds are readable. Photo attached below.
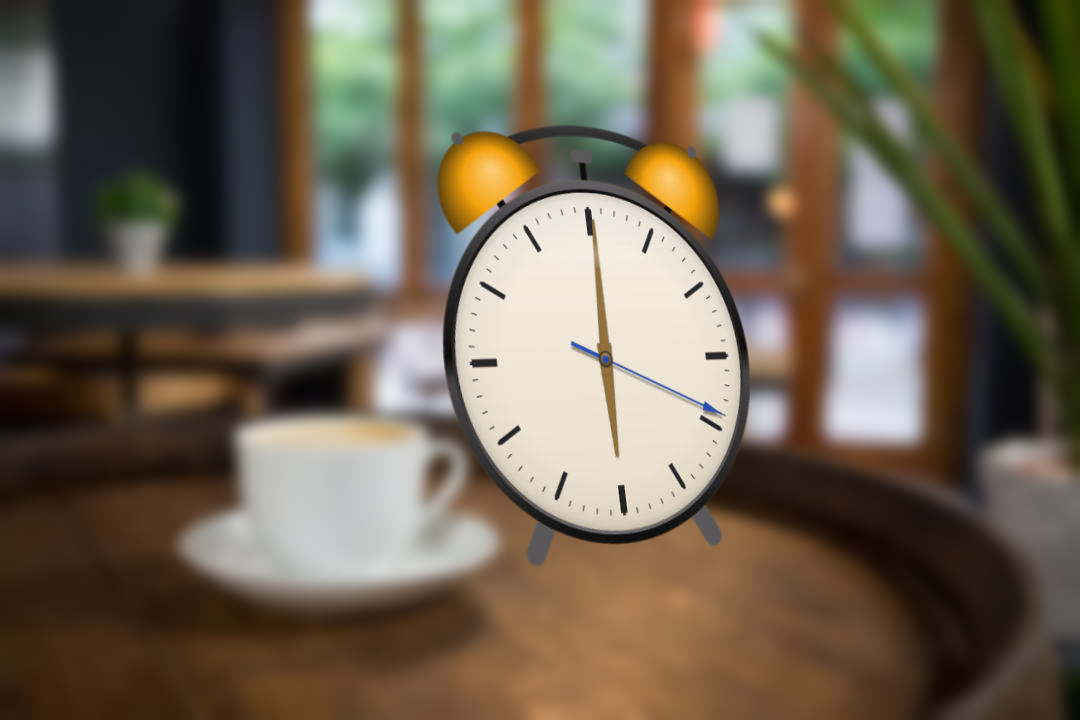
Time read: 6,00,19
